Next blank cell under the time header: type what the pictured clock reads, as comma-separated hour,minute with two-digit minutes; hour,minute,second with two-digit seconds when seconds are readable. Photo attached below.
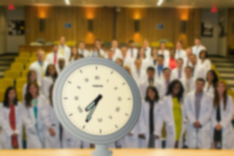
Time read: 7,35
